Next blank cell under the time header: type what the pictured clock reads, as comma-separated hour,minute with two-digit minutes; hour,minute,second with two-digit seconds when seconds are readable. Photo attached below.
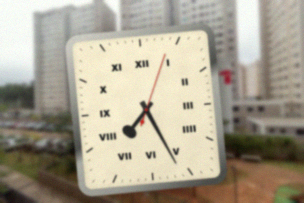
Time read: 7,26,04
